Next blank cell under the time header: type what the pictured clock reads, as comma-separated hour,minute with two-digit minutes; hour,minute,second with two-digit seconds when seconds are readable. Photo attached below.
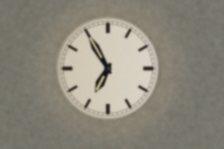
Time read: 6,55
